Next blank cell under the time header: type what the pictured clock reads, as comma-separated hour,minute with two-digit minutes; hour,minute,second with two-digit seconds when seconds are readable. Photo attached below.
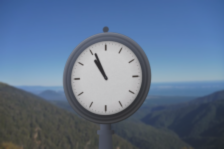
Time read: 10,56
